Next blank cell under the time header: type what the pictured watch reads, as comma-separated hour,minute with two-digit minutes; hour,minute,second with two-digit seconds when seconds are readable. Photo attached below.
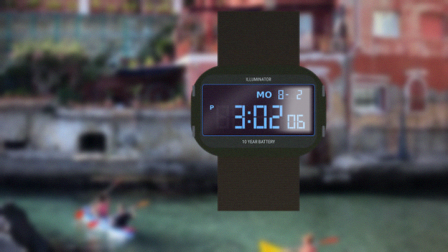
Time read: 3,02,06
